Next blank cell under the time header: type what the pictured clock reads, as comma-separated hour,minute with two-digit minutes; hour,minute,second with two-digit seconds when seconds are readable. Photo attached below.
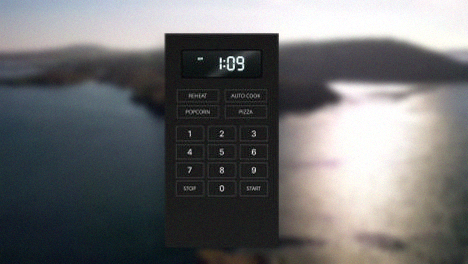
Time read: 1,09
